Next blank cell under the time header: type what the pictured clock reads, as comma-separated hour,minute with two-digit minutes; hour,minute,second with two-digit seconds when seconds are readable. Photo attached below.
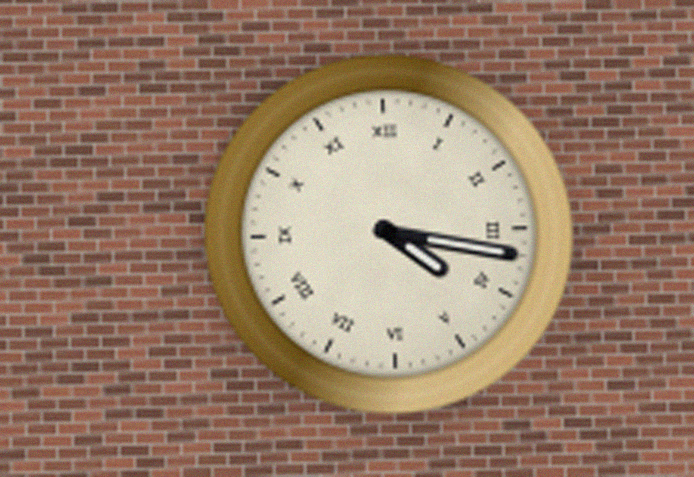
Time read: 4,17
